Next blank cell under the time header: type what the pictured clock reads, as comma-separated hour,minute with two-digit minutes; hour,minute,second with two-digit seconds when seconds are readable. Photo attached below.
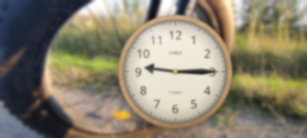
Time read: 9,15
